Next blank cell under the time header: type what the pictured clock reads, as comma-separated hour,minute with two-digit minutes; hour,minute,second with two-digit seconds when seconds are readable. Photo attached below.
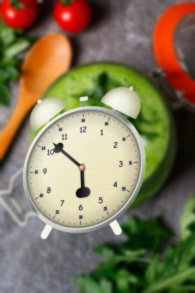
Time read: 5,52
